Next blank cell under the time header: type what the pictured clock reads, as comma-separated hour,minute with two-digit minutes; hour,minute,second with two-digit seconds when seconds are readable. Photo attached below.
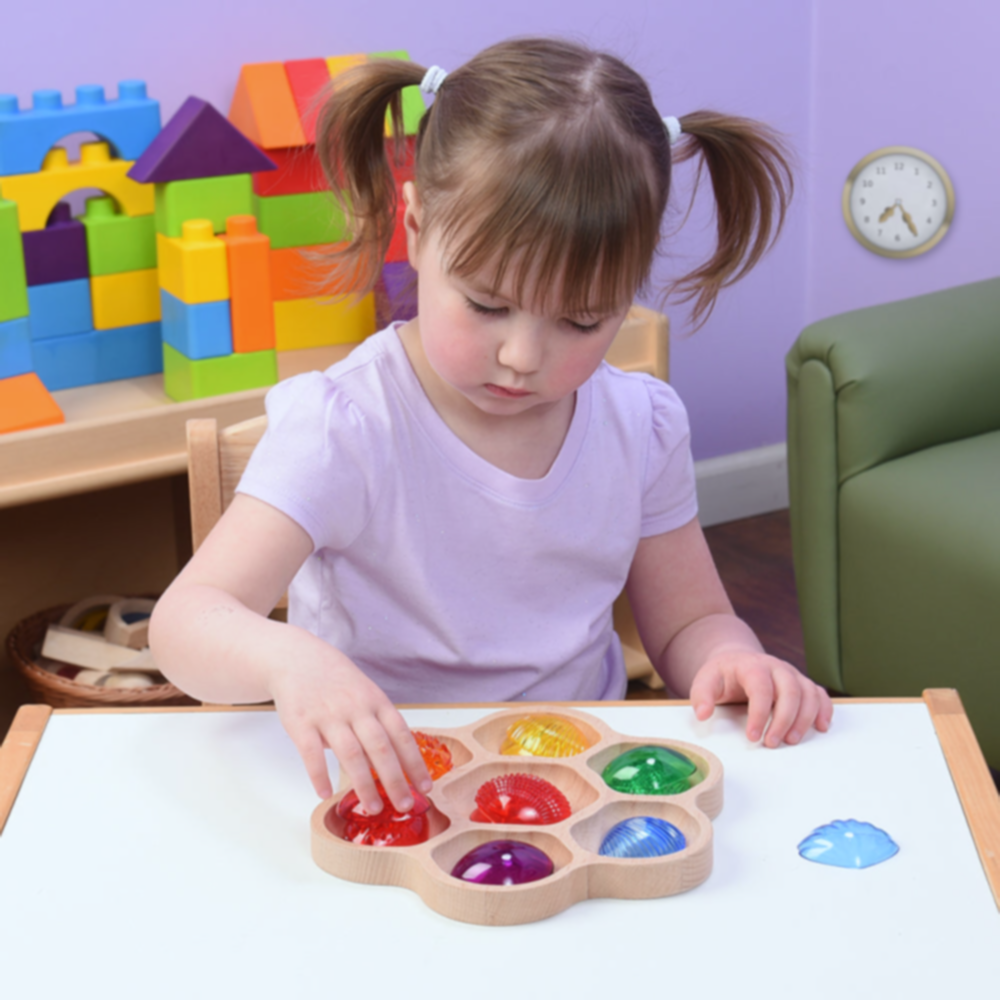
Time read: 7,25
